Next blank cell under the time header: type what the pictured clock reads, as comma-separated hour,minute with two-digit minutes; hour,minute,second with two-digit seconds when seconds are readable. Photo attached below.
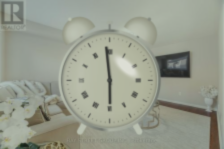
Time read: 5,59
